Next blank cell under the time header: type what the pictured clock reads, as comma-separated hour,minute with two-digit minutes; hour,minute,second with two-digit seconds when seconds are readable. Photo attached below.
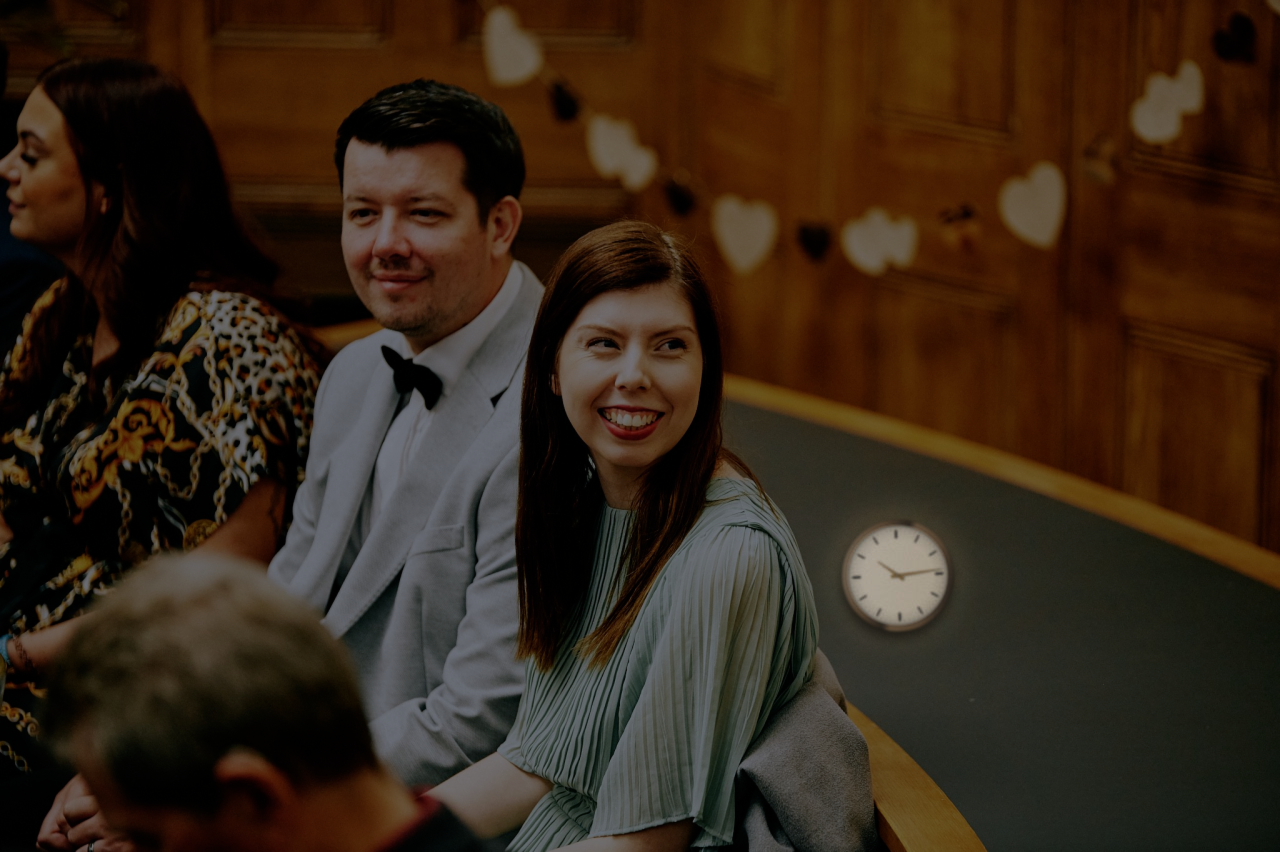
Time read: 10,14
